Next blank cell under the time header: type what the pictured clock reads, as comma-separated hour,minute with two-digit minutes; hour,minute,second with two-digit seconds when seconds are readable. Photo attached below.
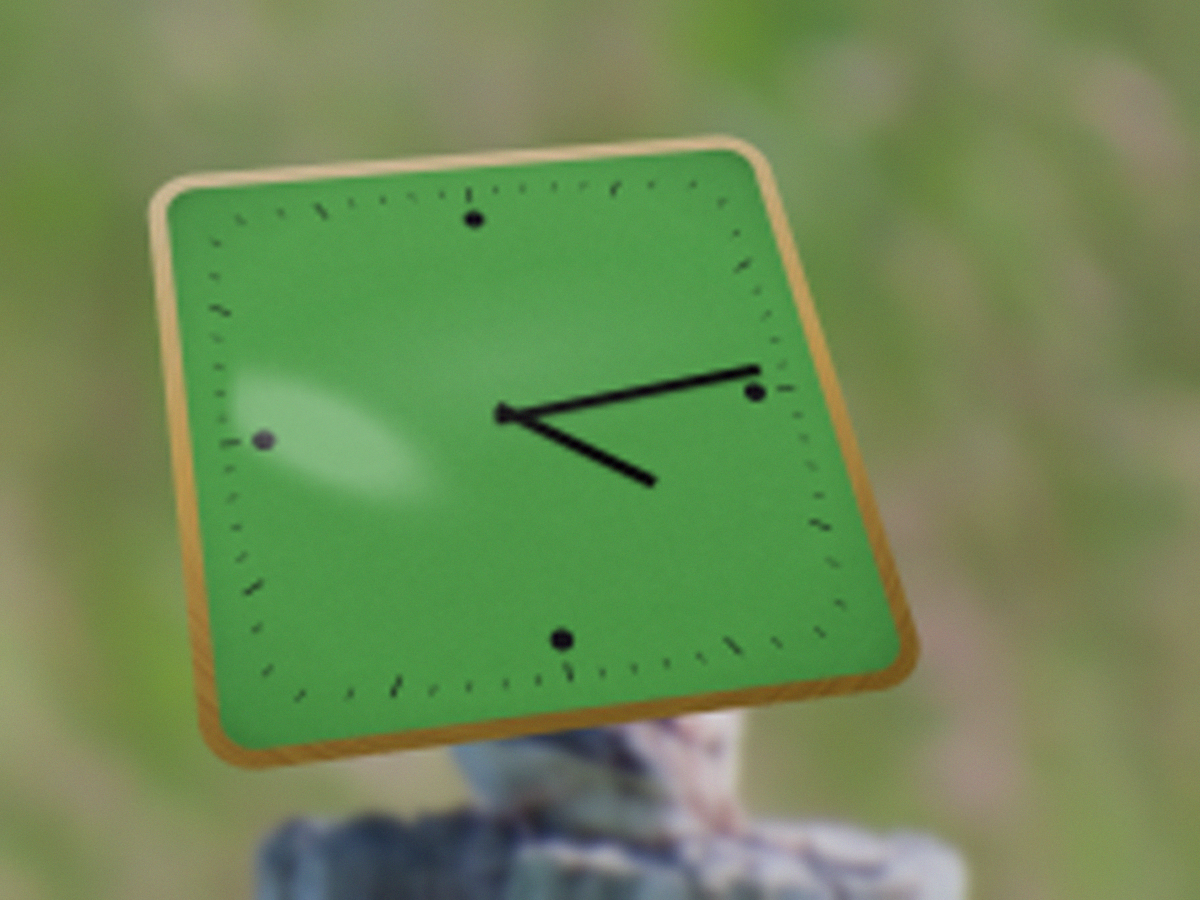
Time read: 4,14
